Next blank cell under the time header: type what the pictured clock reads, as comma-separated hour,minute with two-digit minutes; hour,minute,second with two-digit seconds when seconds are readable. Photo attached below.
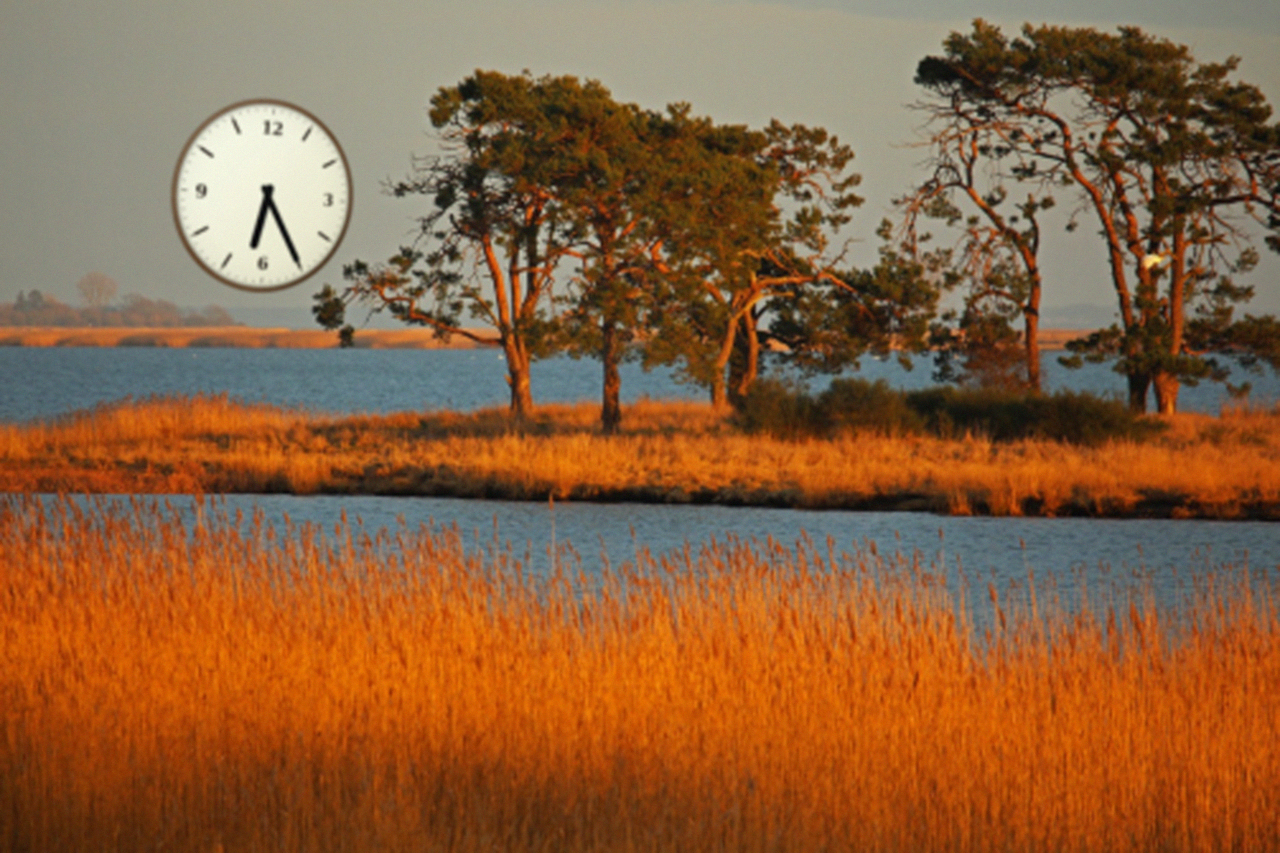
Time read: 6,25
